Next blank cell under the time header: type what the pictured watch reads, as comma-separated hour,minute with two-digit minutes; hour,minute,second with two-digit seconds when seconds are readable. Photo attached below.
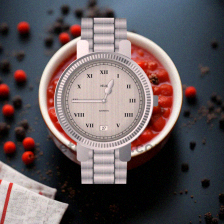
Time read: 12,45
